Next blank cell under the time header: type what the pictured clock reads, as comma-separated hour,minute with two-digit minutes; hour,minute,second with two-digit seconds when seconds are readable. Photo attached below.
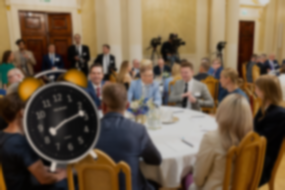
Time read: 8,13
